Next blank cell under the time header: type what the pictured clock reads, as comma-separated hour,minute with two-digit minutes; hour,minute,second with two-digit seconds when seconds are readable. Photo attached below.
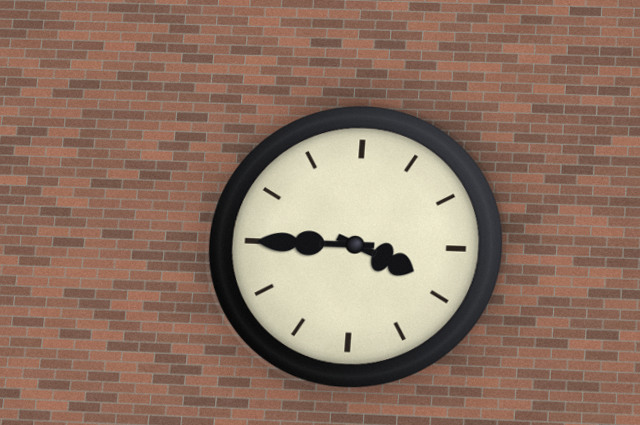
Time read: 3,45
